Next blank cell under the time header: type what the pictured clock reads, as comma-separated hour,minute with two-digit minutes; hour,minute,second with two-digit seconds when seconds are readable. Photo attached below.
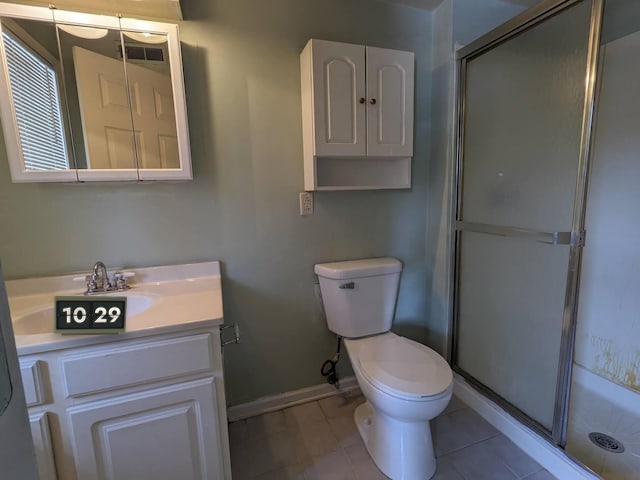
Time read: 10,29
